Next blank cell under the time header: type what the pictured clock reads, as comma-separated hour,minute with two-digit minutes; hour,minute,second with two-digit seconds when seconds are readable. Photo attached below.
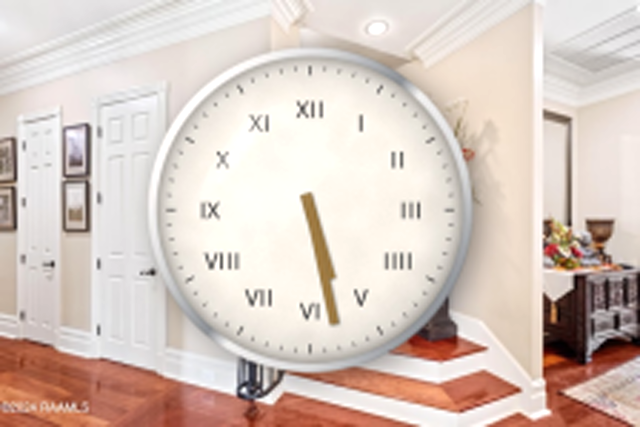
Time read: 5,28
